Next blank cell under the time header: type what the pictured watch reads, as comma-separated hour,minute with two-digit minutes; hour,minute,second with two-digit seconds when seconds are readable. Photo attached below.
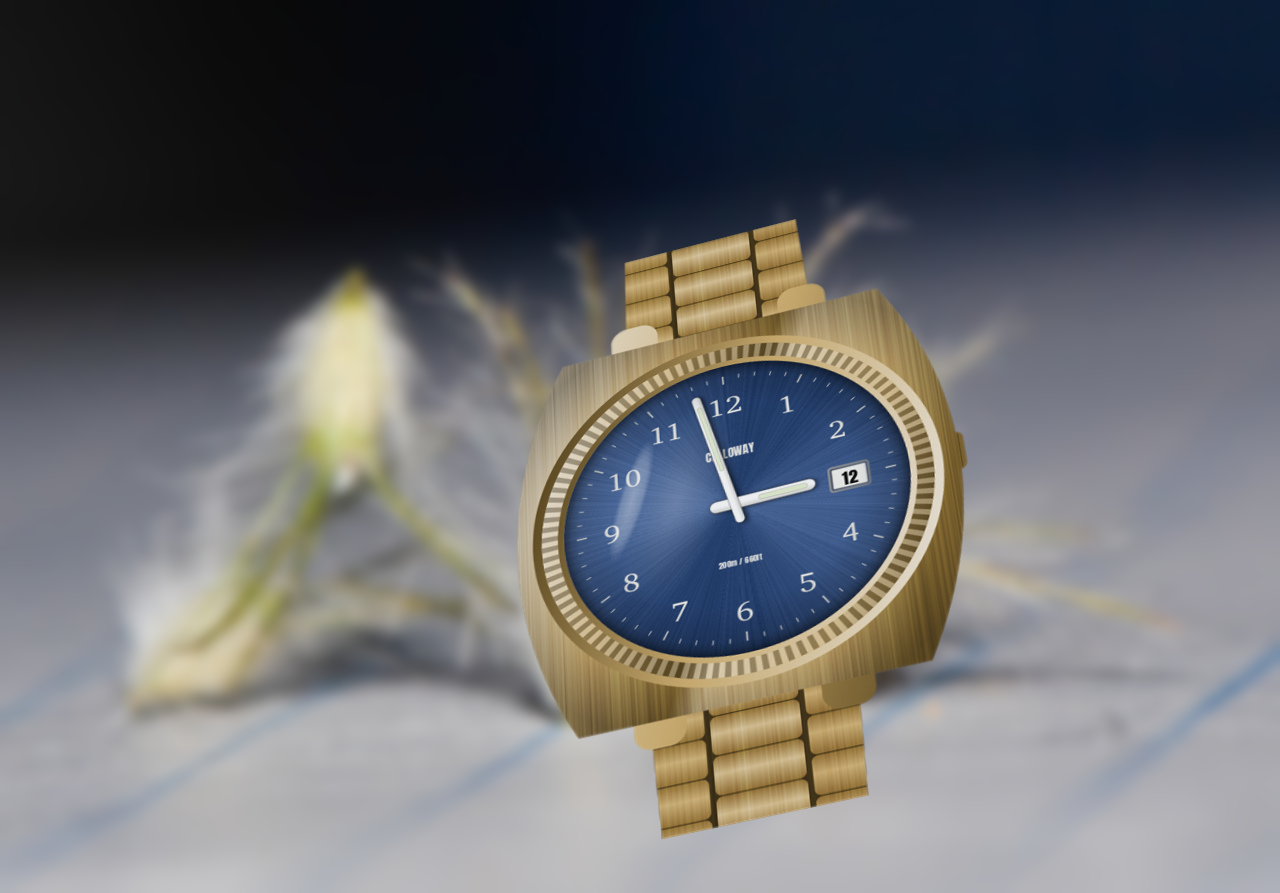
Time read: 2,58
